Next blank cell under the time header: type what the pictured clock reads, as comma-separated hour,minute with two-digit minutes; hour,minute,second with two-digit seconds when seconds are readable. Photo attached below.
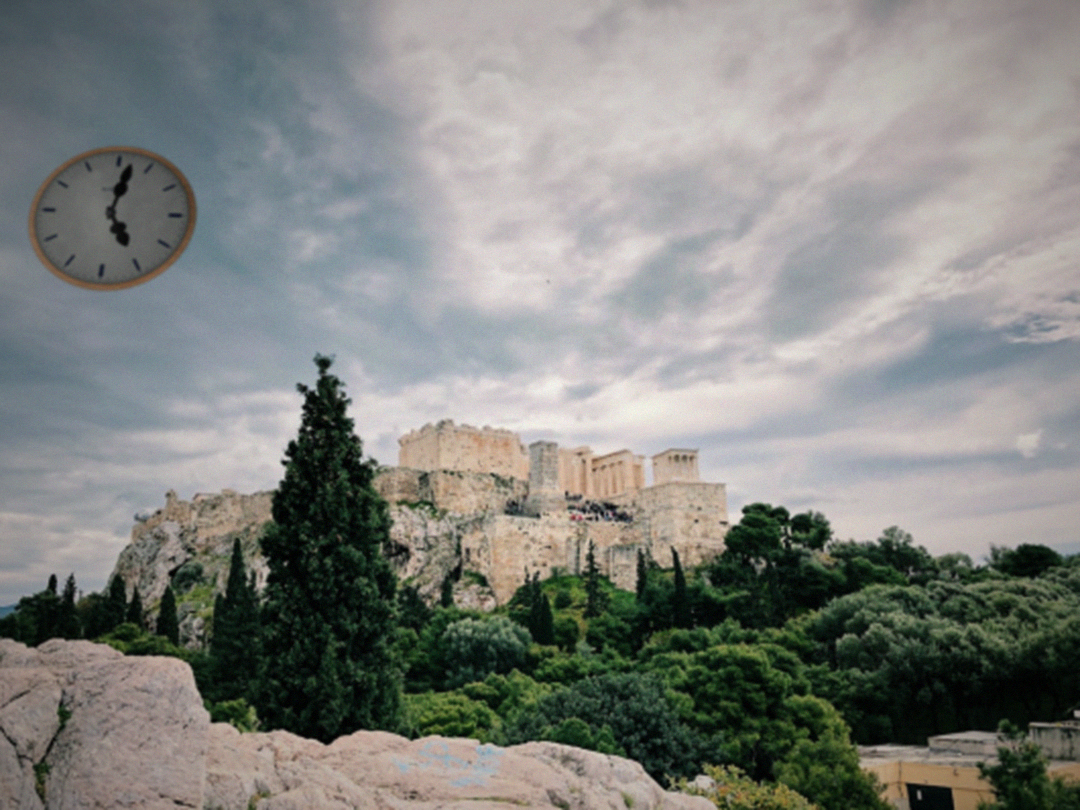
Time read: 5,02
